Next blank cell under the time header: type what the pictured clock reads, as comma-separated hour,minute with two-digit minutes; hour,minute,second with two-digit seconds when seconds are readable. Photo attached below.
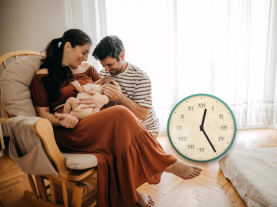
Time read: 12,25
